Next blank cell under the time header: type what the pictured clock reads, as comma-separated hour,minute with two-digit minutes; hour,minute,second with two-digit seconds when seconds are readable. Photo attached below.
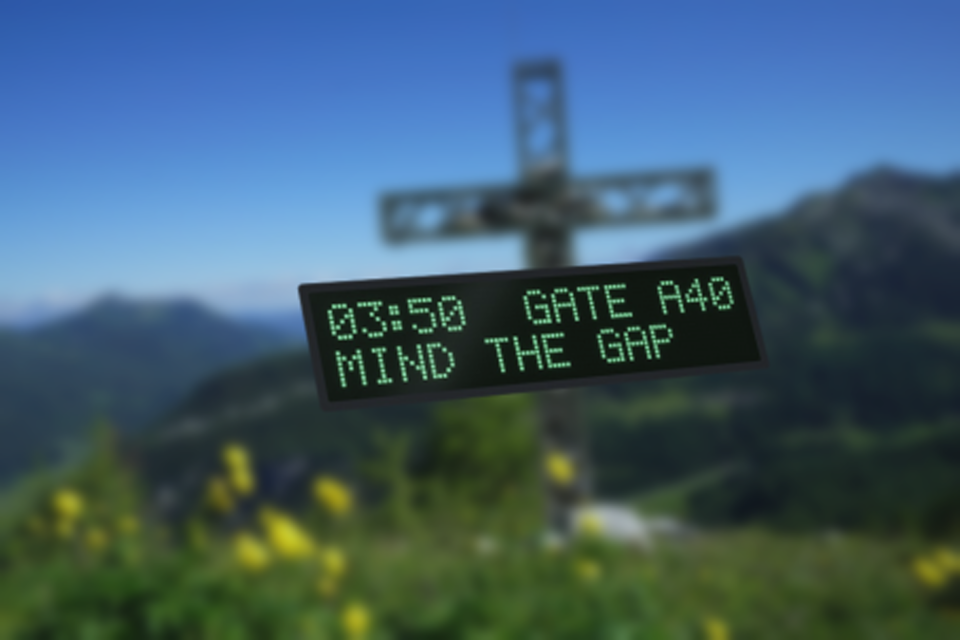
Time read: 3,50
